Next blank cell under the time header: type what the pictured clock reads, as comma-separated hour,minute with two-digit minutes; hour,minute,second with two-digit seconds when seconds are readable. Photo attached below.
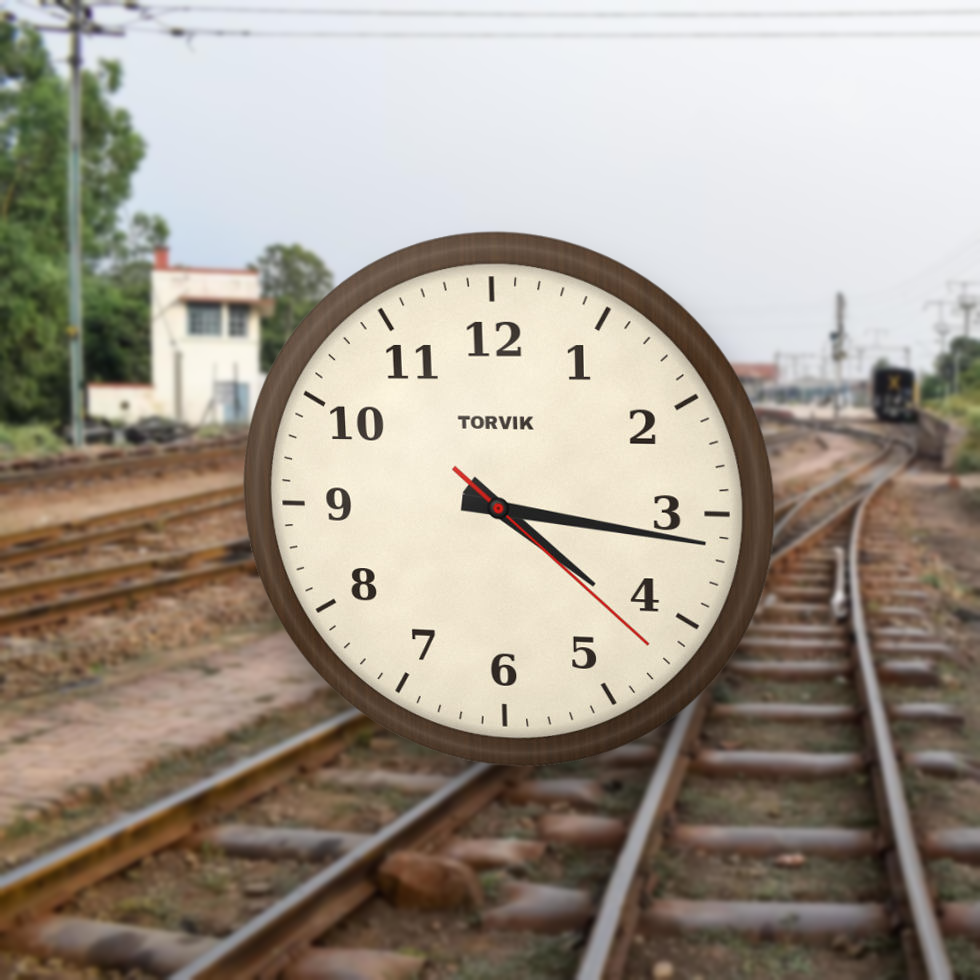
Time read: 4,16,22
